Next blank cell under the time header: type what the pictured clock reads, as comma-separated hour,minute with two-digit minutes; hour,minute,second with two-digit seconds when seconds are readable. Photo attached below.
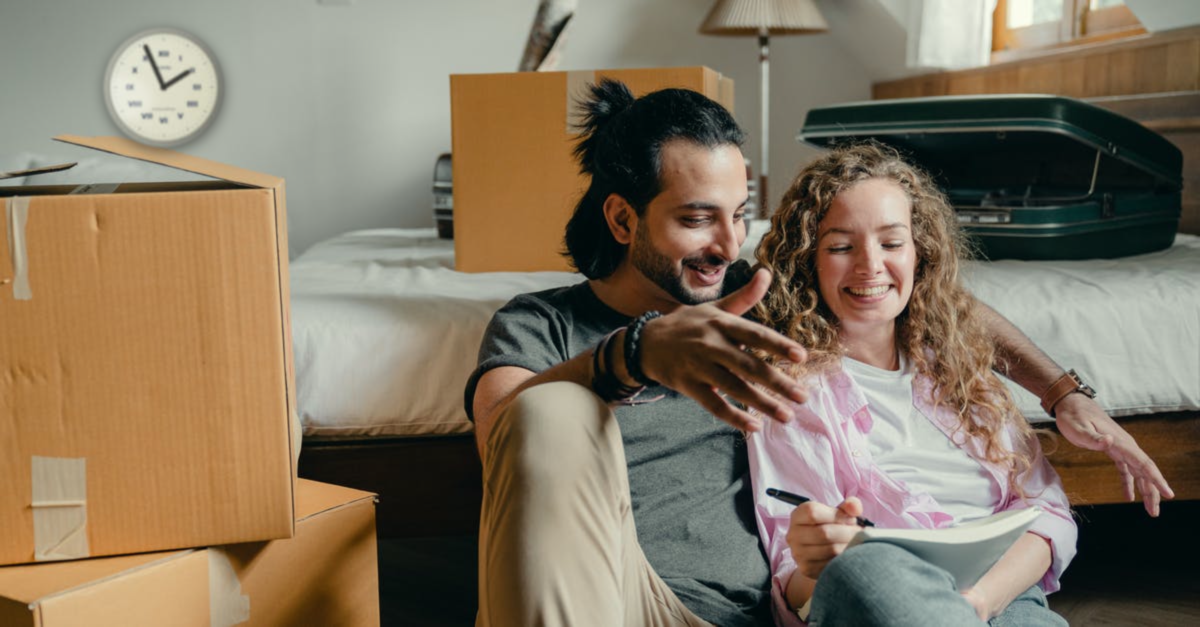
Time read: 1,56
